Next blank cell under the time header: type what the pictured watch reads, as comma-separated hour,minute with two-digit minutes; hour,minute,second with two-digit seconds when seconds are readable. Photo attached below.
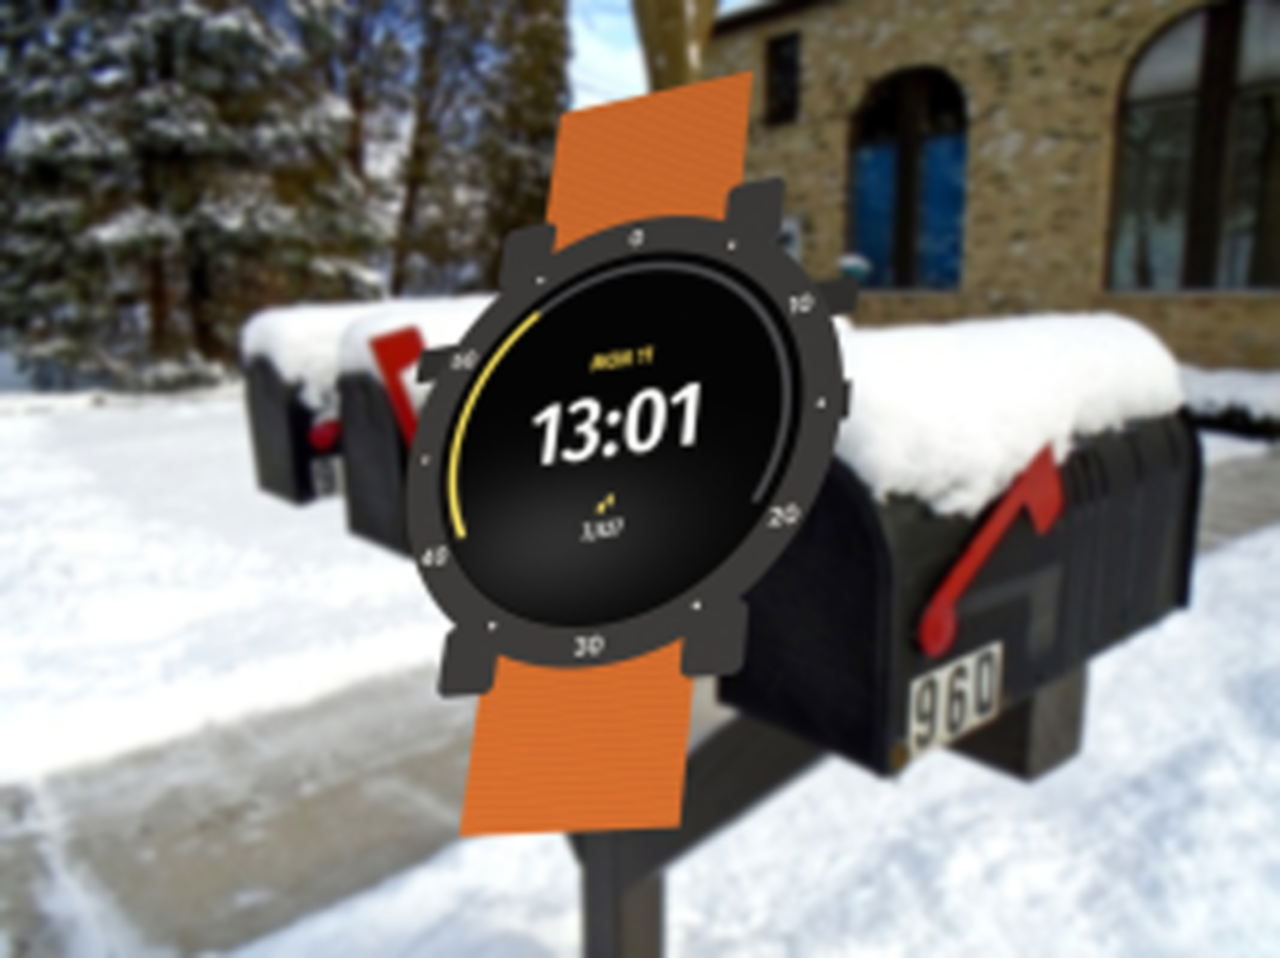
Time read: 13,01
